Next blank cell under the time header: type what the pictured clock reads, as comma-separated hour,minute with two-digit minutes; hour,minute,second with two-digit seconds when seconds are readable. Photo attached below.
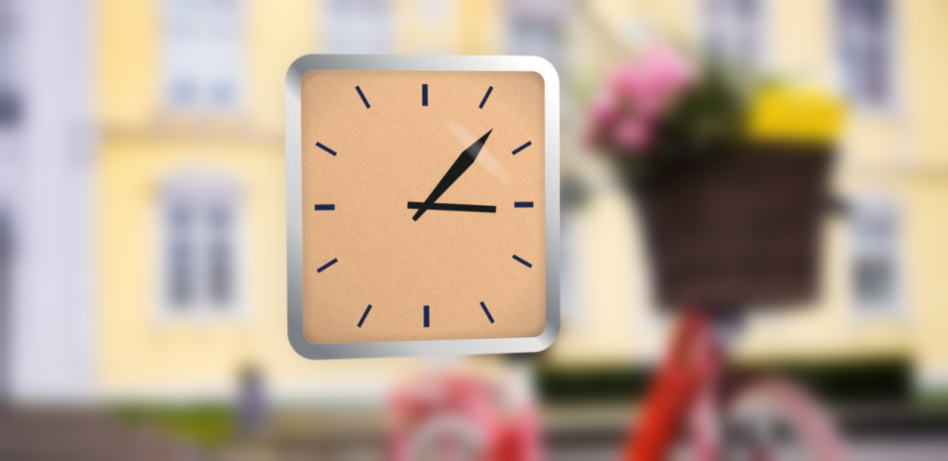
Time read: 3,07
